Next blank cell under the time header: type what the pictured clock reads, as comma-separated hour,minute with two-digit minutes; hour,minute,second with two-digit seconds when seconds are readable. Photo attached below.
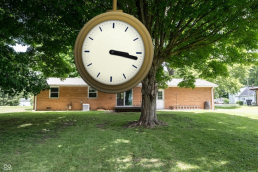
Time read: 3,17
